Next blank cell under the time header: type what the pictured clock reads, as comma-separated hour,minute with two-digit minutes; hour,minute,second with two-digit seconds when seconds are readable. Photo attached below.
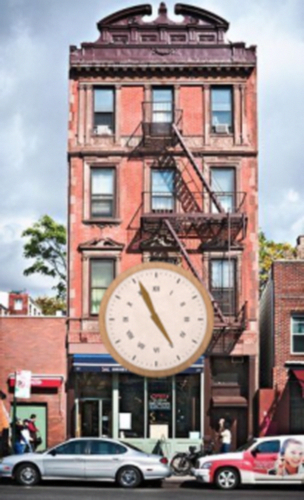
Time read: 4,56
